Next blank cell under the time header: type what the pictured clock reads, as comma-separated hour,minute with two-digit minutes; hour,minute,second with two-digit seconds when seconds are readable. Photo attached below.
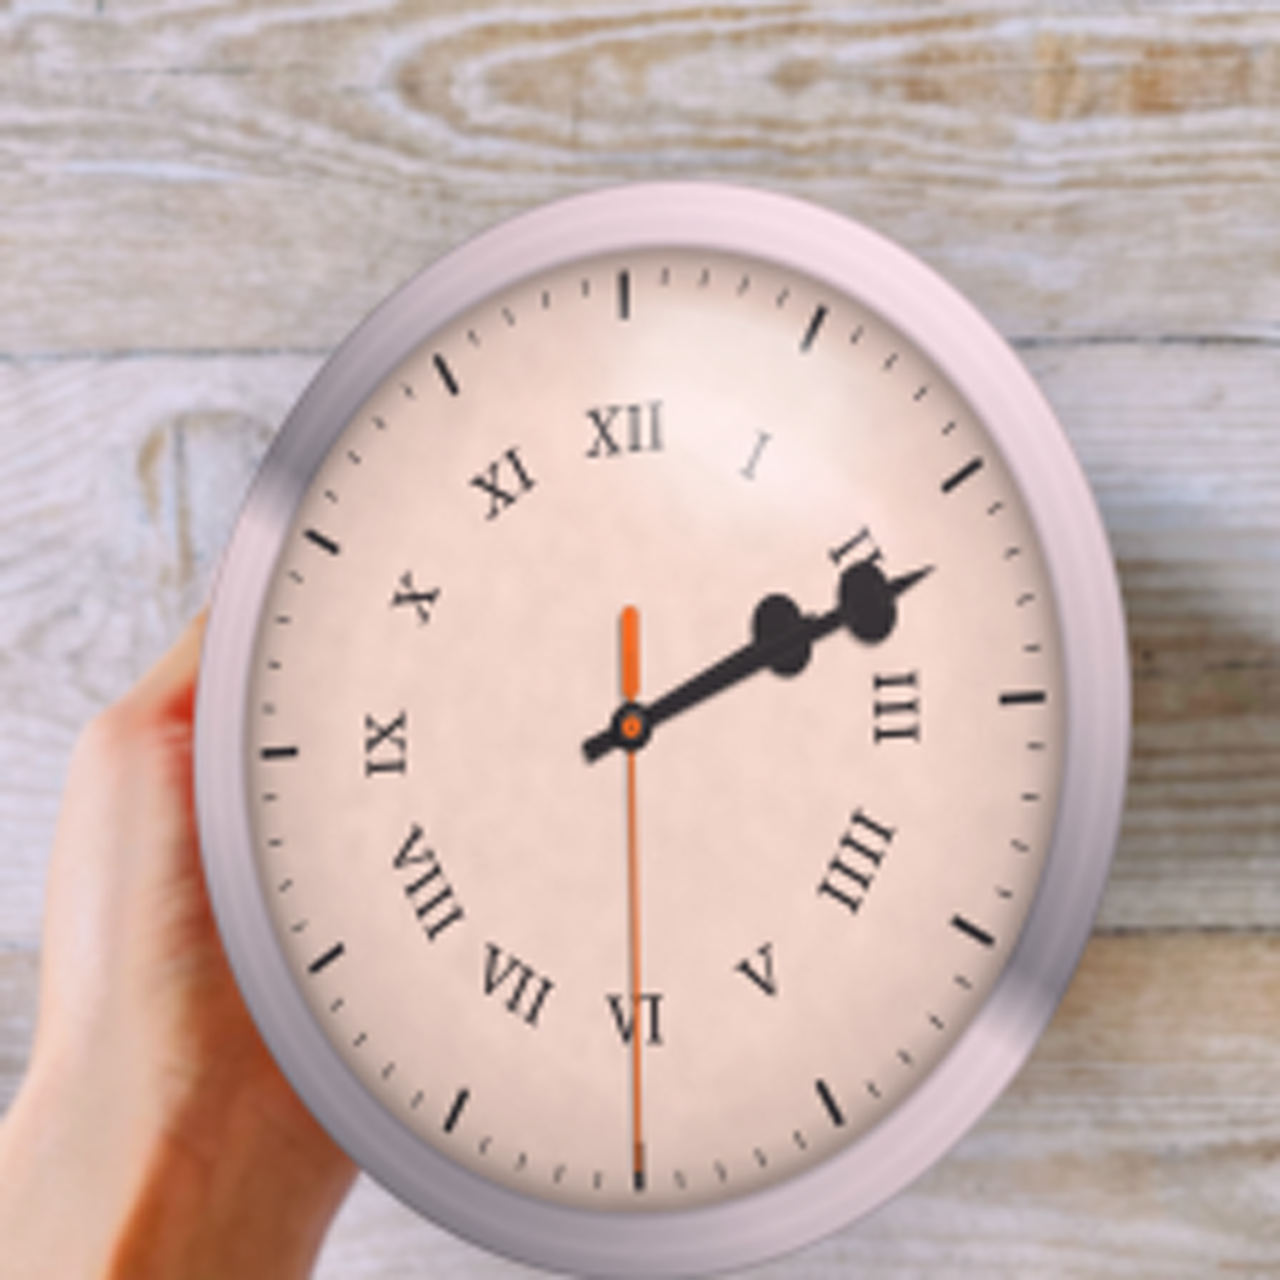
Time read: 2,11,30
